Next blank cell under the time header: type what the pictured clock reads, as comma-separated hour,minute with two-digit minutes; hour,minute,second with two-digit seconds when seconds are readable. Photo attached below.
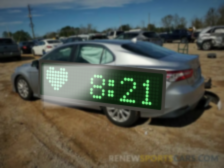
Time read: 8,21
